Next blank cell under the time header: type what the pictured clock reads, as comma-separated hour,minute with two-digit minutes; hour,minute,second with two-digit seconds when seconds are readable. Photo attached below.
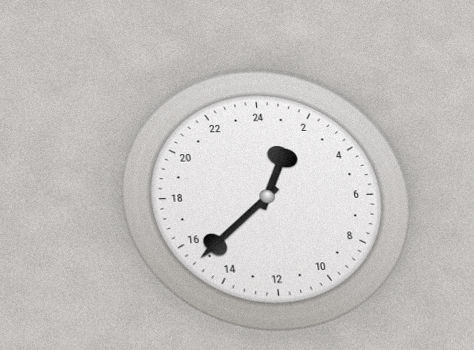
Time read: 1,38
